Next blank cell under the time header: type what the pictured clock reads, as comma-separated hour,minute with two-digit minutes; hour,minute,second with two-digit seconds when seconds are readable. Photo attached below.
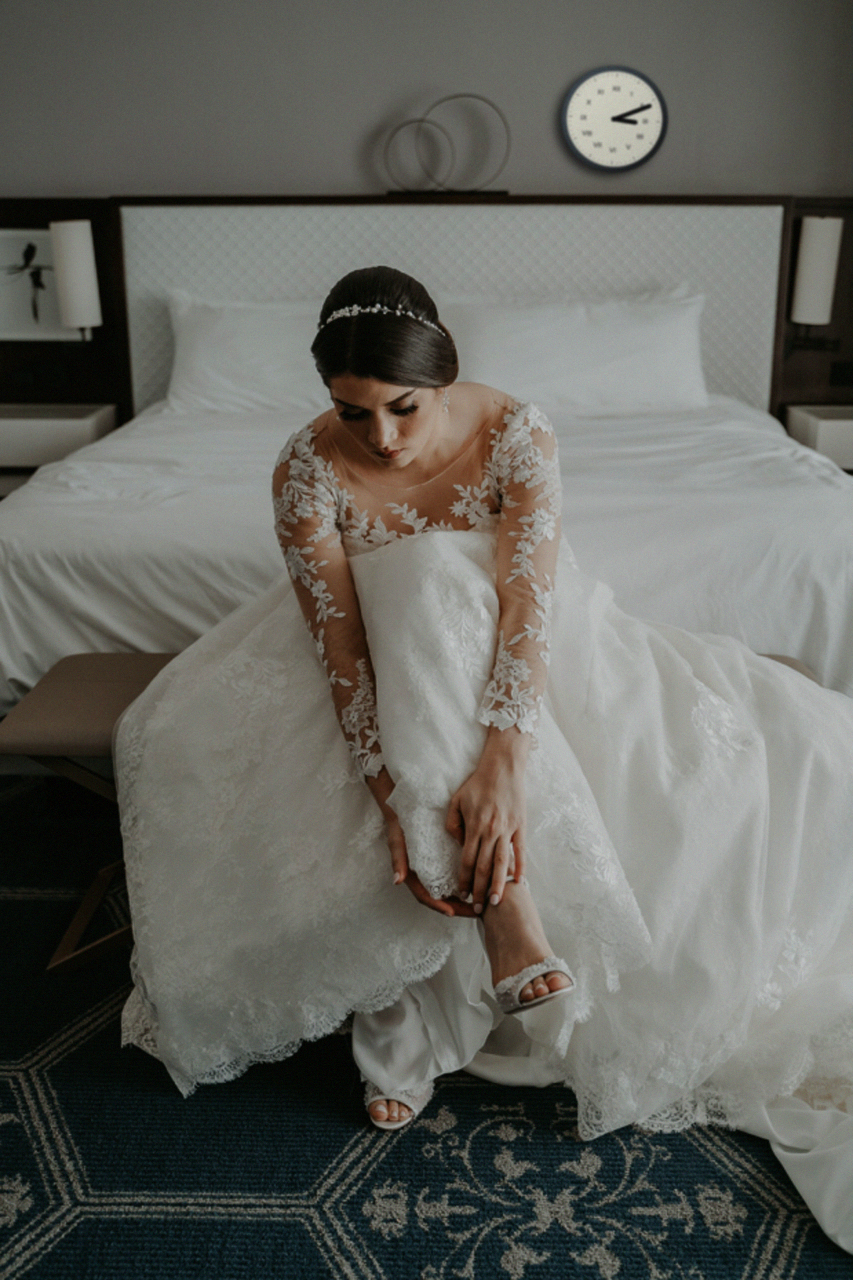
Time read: 3,11
